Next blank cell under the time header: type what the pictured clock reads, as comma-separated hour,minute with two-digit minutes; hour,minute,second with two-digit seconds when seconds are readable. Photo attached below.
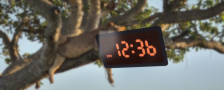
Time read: 12,36
